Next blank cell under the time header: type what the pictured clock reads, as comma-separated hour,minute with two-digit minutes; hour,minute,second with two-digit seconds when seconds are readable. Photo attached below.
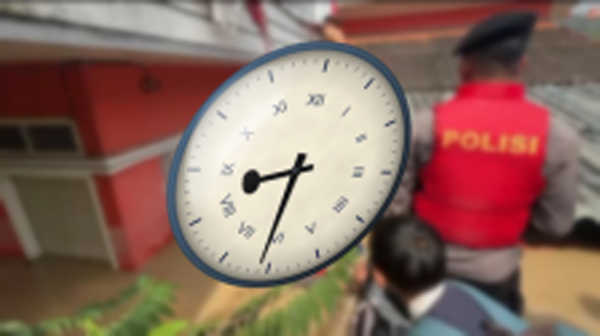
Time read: 8,31
